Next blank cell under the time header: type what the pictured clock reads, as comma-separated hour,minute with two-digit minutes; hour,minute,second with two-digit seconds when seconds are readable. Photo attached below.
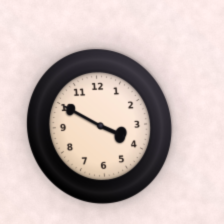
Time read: 3,50
